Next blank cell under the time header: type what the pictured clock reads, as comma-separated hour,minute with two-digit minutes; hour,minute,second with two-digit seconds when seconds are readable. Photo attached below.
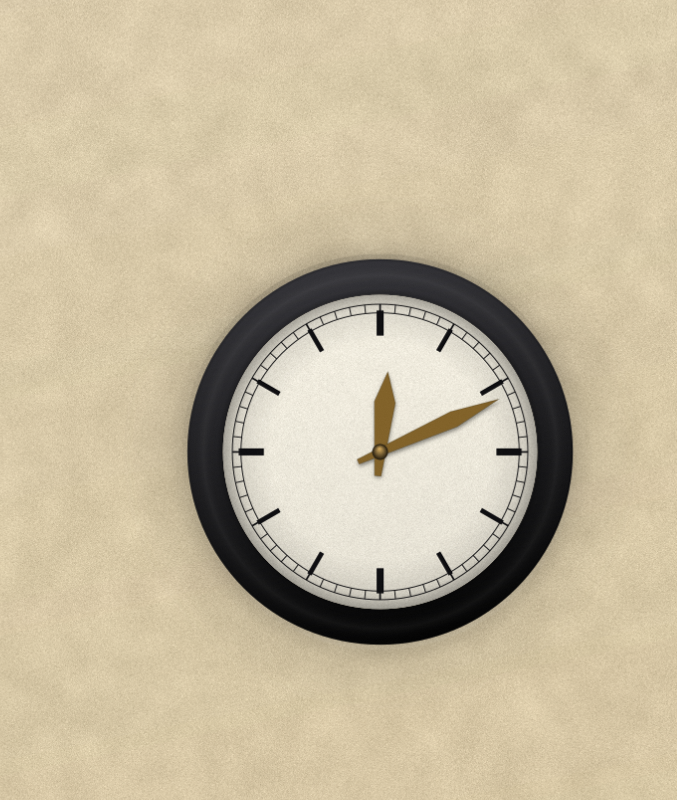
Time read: 12,11
